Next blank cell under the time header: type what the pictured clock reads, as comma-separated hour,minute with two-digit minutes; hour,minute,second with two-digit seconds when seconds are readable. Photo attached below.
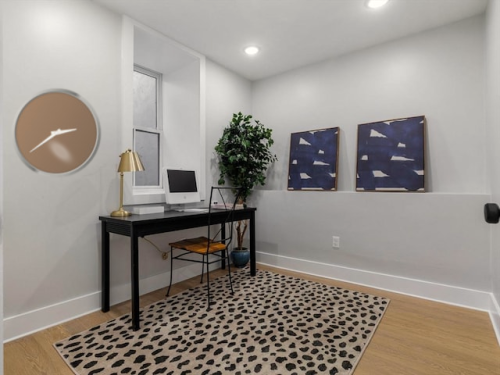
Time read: 2,39
